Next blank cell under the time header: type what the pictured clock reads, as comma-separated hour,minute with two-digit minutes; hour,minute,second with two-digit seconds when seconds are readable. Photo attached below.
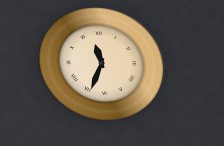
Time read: 11,34
